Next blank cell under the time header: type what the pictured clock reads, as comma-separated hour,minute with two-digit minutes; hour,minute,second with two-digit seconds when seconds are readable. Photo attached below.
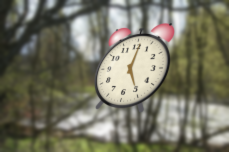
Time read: 5,01
